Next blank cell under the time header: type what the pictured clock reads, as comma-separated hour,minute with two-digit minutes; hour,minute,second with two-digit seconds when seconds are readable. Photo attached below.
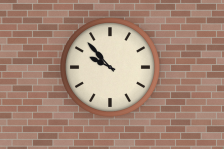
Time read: 9,53
